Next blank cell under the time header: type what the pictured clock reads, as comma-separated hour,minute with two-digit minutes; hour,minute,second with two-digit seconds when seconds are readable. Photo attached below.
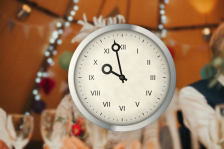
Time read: 9,58
